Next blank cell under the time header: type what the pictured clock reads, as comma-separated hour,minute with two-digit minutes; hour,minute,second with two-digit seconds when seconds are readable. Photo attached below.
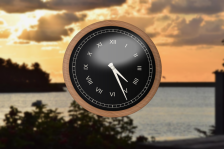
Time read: 4,26
